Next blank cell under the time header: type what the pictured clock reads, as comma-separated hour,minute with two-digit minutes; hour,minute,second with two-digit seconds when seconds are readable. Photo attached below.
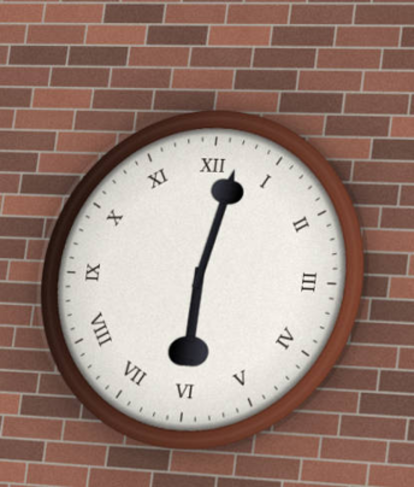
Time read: 6,02
